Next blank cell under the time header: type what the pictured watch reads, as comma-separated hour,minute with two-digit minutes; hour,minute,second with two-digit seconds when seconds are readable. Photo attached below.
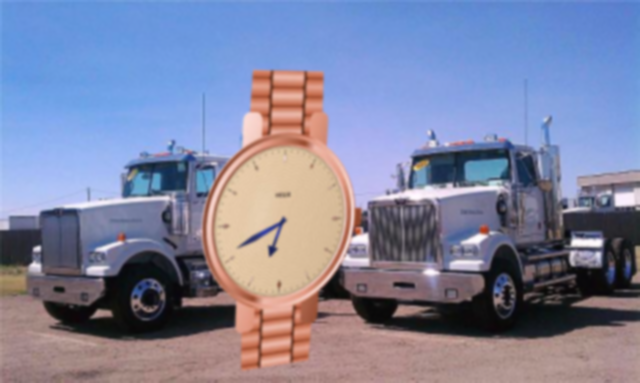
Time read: 6,41
